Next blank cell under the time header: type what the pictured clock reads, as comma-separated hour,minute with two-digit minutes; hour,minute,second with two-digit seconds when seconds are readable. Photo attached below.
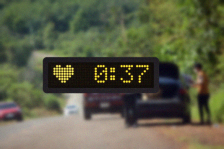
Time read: 0,37
